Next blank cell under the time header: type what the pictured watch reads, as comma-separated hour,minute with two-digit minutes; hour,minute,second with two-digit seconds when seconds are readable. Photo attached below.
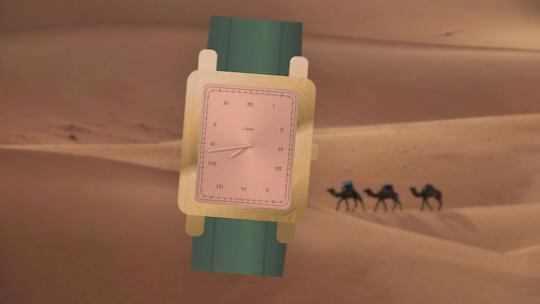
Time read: 7,43
